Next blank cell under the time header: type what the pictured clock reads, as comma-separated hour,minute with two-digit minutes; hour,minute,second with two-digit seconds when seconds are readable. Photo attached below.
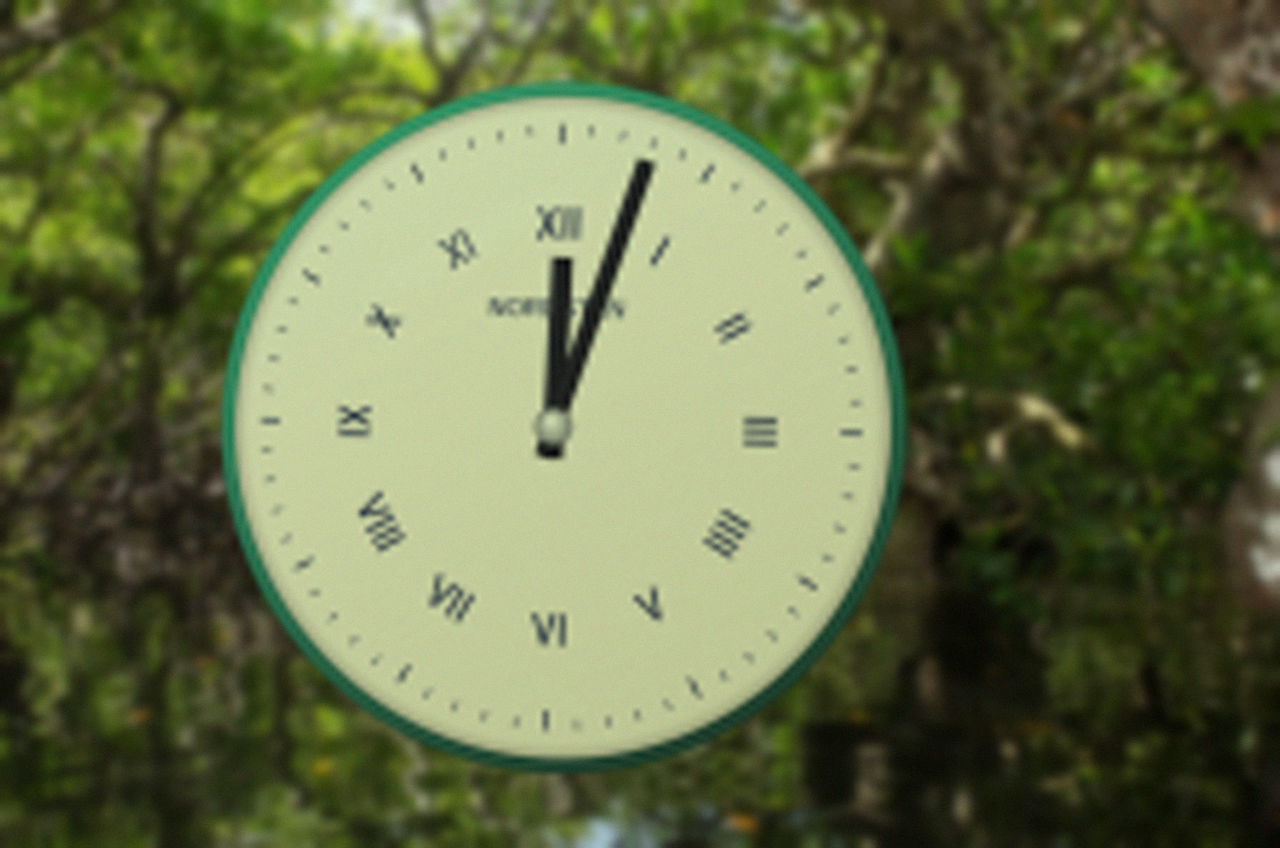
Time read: 12,03
